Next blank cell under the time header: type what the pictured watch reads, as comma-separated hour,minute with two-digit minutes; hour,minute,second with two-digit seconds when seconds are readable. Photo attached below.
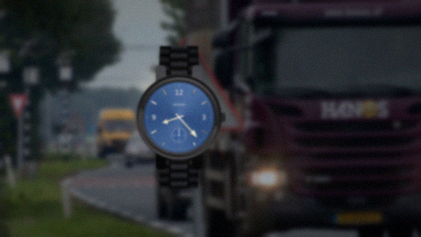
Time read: 8,23
